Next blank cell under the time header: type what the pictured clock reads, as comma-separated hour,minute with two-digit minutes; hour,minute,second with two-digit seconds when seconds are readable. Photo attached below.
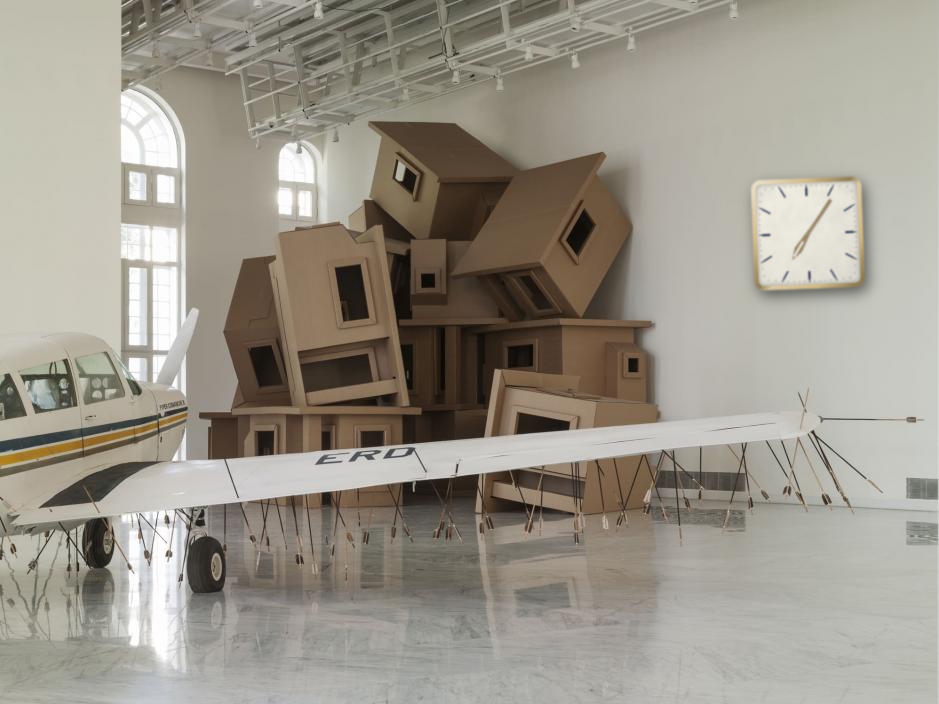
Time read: 7,06
